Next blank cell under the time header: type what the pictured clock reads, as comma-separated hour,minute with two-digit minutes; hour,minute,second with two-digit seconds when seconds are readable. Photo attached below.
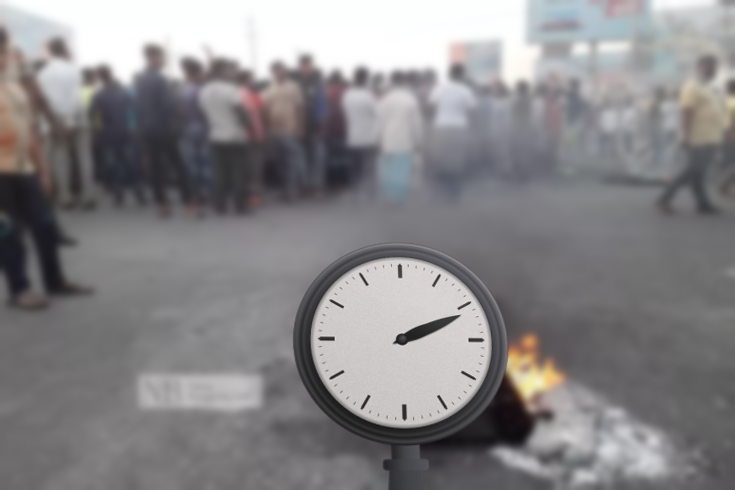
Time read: 2,11
